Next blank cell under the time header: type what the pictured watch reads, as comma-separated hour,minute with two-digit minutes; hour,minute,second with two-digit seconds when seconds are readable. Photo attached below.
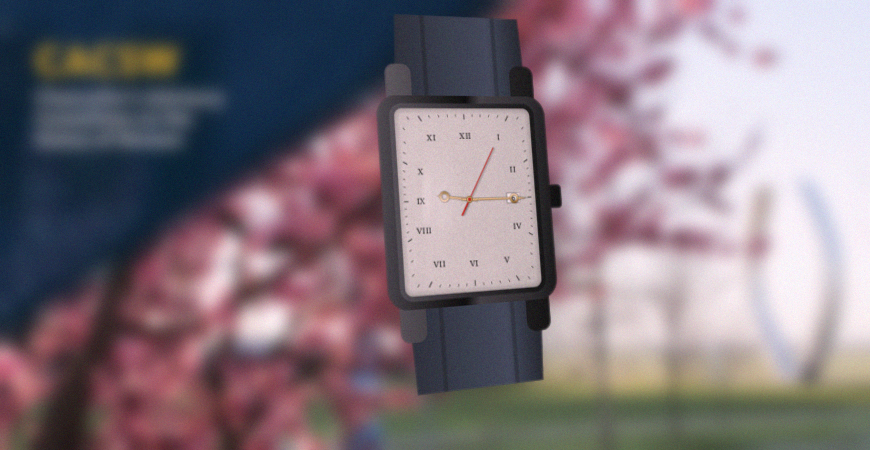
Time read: 9,15,05
